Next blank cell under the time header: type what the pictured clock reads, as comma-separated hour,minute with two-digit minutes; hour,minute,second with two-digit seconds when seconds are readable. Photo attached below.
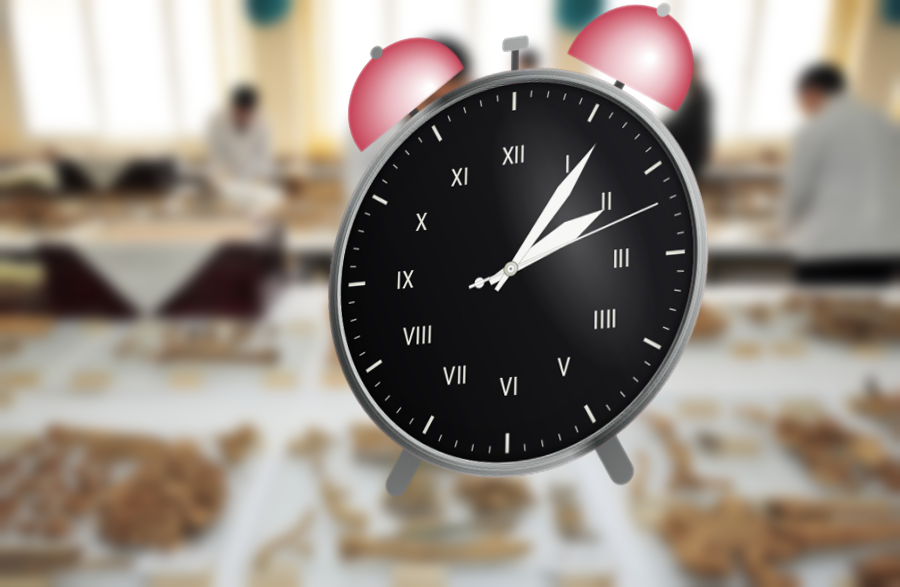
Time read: 2,06,12
